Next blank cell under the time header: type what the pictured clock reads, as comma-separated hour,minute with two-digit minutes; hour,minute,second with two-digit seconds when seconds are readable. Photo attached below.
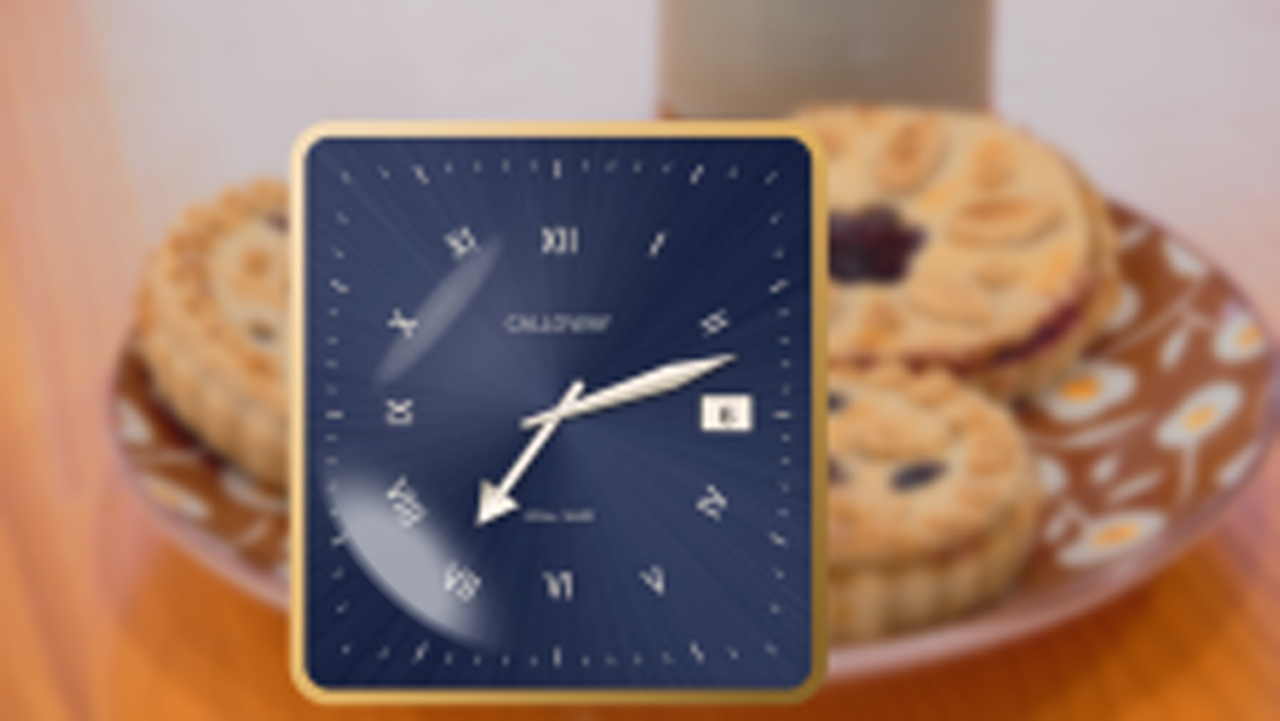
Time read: 7,12
